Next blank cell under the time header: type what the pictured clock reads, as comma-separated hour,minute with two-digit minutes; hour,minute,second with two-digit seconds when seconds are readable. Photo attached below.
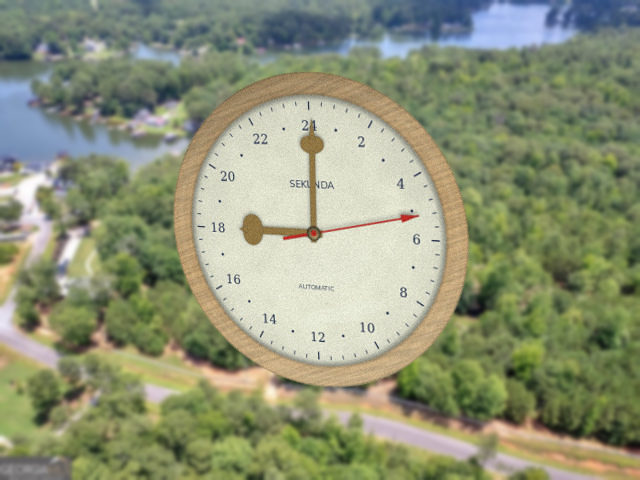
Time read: 18,00,13
